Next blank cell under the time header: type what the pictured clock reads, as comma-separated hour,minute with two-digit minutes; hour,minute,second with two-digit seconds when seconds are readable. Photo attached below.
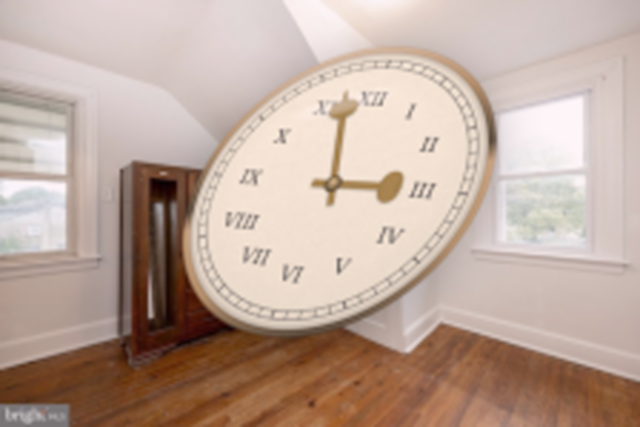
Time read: 2,57
